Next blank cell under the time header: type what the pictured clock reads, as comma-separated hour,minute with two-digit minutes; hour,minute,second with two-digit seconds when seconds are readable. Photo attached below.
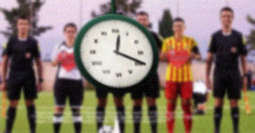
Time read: 12,19
